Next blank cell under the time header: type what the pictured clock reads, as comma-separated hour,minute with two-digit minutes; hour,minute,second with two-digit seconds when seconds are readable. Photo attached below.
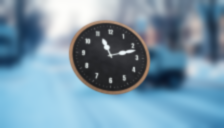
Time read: 11,12
